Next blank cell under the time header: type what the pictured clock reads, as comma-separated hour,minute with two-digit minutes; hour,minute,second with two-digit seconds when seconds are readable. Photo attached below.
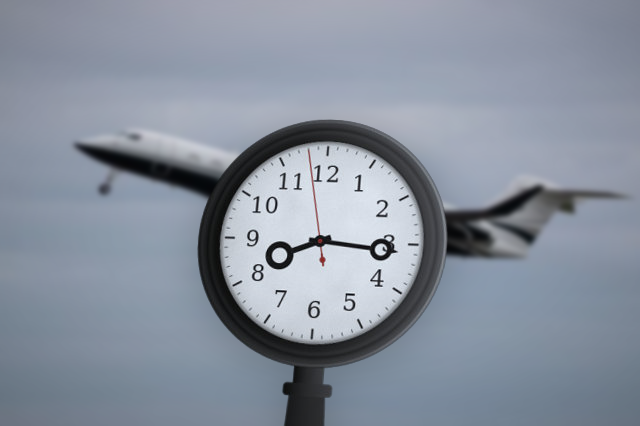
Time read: 8,15,58
